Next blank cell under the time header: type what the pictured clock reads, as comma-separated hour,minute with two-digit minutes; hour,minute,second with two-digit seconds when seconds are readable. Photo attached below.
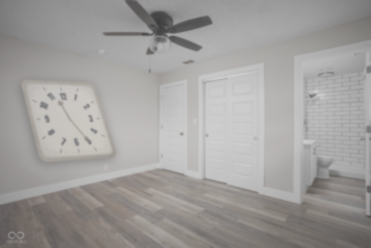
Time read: 11,25
